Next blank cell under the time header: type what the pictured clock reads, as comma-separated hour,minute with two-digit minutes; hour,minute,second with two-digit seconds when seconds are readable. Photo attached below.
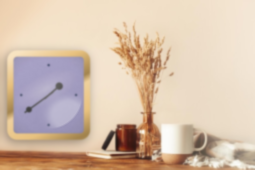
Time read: 1,39
